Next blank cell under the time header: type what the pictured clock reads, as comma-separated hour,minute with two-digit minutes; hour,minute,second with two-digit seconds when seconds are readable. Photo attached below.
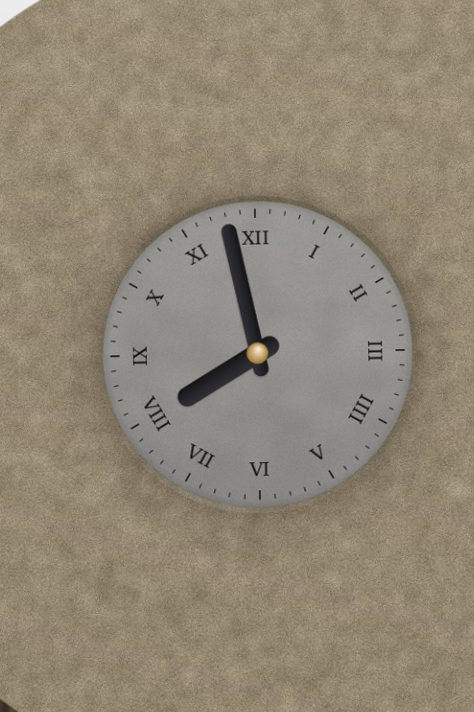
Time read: 7,58
